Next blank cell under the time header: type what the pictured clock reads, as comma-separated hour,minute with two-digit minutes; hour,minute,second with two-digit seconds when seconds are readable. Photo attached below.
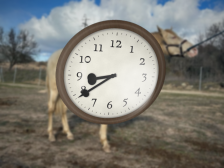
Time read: 8,39
